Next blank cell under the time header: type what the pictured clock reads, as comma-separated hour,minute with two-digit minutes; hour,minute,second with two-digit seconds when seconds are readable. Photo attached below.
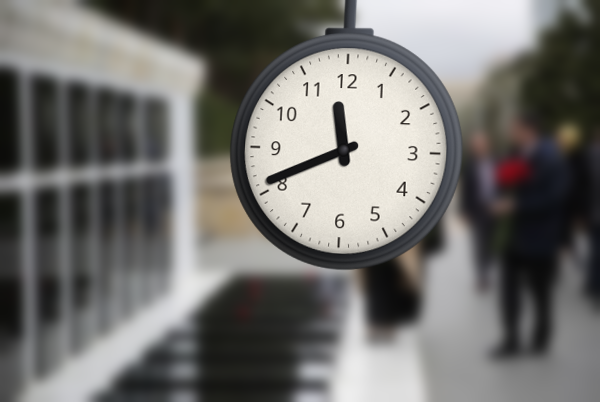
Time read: 11,41
